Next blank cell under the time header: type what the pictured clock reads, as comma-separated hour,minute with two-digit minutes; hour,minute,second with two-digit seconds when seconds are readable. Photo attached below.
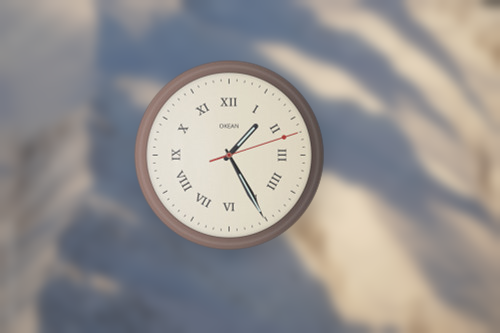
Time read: 1,25,12
